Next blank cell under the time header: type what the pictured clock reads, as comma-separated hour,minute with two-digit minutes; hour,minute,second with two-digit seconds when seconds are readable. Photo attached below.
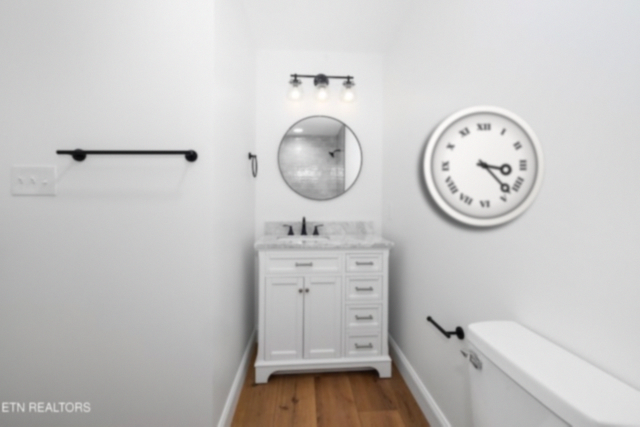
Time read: 3,23
